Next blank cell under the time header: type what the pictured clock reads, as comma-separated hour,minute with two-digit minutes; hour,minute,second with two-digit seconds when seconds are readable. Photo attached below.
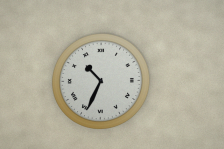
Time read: 10,34
